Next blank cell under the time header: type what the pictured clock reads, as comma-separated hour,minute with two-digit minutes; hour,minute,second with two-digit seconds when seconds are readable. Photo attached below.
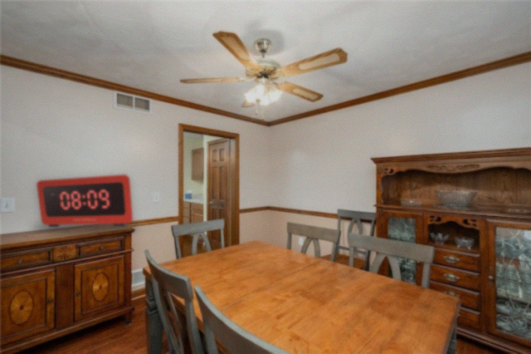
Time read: 8,09
